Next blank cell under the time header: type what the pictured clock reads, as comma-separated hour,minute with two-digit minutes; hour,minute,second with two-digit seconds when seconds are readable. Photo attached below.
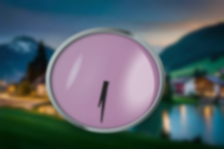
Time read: 6,31
